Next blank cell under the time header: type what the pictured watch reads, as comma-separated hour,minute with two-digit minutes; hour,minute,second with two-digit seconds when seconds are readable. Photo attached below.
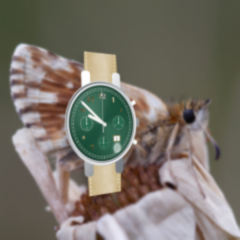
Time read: 9,52
